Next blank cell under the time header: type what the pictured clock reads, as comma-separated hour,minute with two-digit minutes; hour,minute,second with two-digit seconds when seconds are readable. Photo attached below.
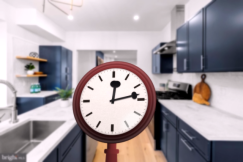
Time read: 12,13
